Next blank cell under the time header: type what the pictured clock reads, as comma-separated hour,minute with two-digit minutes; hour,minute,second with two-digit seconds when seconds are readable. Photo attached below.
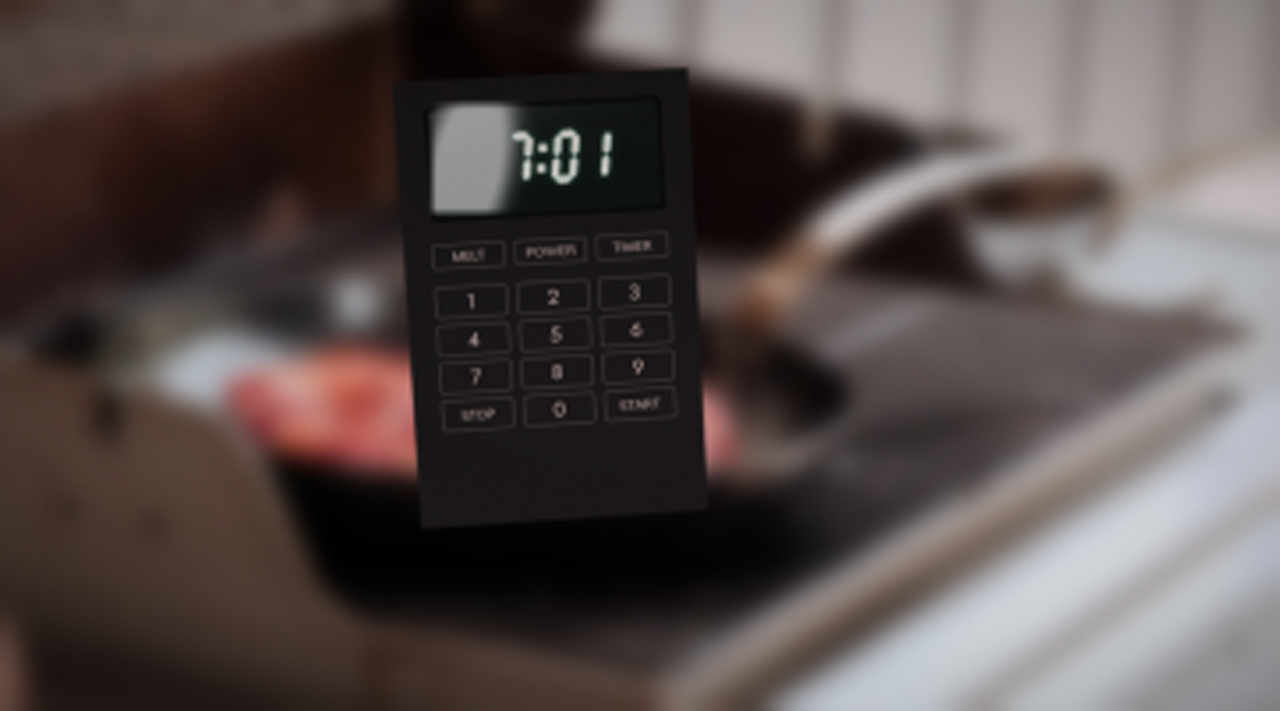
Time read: 7,01
